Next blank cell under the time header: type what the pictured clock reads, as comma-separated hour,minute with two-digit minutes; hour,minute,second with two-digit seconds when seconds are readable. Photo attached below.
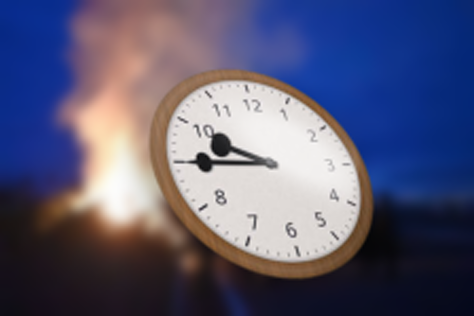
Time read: 9,45
